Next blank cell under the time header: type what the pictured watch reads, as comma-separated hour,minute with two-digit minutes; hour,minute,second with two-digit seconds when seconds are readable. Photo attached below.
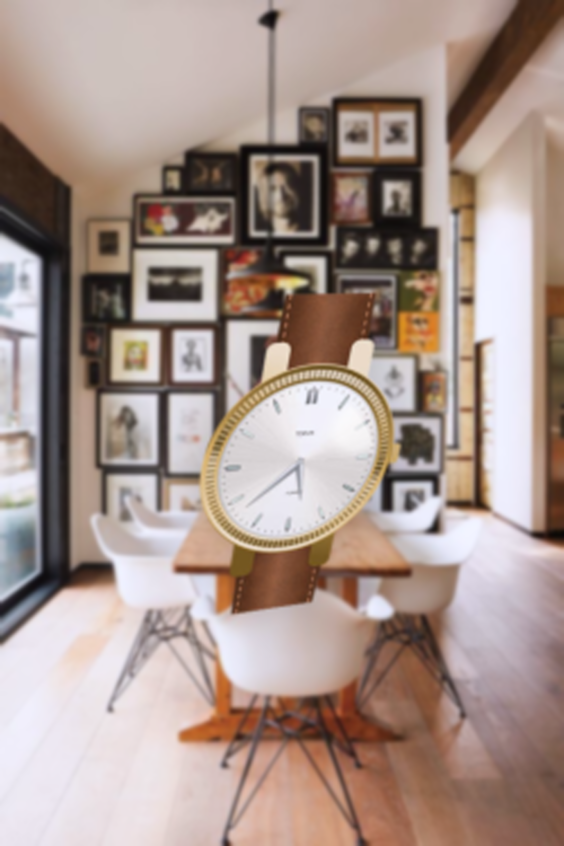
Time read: 5,38
